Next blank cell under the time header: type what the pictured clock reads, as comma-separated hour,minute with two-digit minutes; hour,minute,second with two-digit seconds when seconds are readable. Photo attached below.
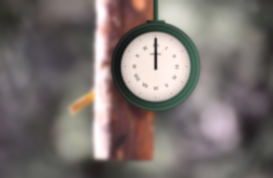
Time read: 12,00
